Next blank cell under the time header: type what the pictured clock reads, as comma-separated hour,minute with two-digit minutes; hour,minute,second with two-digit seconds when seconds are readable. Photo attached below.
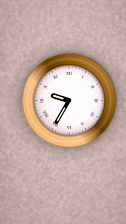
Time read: 9,35
